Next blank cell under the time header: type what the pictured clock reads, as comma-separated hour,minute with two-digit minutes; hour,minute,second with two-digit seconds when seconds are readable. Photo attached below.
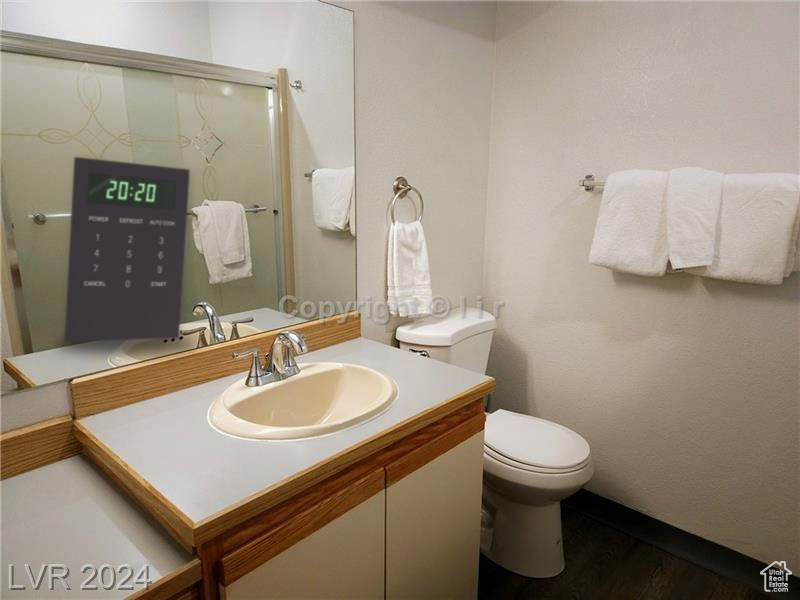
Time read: 20,20
